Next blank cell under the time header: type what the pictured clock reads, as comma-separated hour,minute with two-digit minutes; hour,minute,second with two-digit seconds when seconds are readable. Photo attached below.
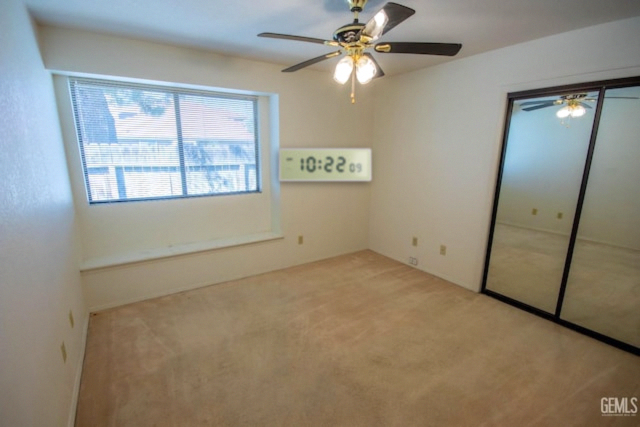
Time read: 10,22
